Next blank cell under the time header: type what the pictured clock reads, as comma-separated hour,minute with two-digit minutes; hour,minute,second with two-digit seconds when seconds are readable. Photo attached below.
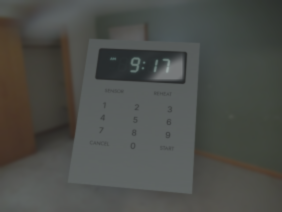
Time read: 9,17
